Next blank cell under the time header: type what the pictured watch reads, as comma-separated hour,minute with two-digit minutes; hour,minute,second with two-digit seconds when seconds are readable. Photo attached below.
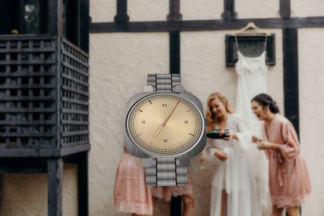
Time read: 7,05
